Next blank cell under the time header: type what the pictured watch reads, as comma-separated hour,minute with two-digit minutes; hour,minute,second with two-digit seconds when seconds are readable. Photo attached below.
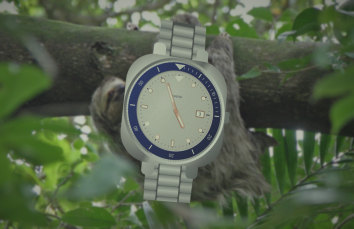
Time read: 4,56
